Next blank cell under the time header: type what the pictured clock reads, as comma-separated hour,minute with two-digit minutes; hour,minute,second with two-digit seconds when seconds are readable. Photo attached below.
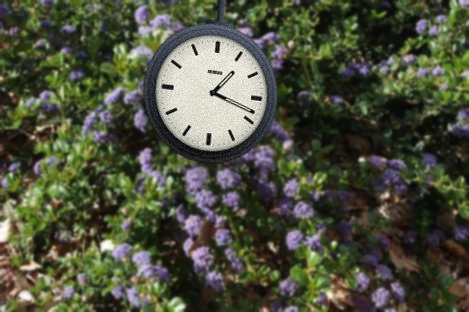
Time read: 1,18
